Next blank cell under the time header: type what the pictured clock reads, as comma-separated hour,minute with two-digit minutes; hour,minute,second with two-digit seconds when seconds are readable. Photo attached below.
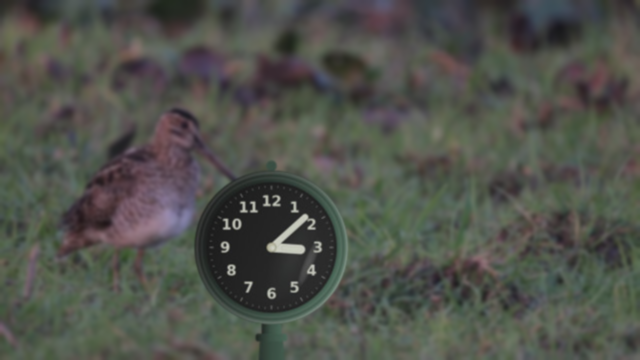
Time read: 3,08
